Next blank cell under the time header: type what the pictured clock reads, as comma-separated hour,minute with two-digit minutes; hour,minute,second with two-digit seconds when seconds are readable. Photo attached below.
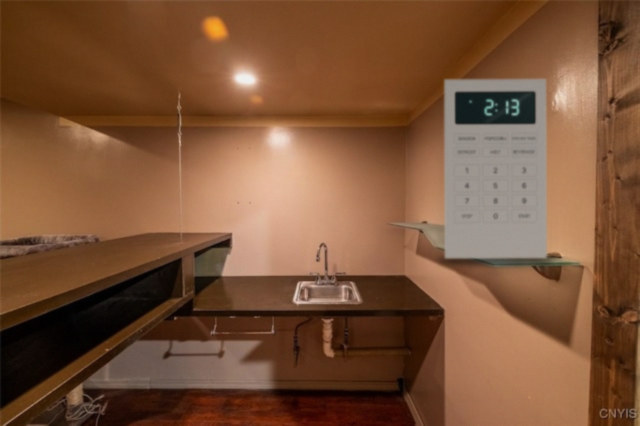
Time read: 2,13
